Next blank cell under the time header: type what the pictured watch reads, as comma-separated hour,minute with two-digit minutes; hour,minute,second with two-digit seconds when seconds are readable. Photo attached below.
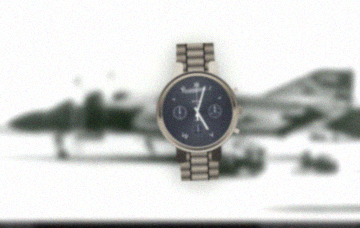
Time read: 5,03
